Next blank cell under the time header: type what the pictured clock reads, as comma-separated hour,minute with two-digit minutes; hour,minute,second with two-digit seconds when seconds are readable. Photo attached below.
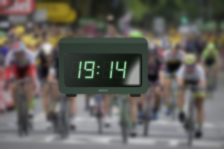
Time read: 19,14
